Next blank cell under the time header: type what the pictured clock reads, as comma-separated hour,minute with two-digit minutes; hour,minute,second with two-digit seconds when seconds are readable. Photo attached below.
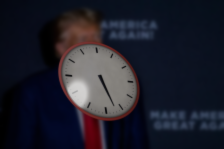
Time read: 5,27
